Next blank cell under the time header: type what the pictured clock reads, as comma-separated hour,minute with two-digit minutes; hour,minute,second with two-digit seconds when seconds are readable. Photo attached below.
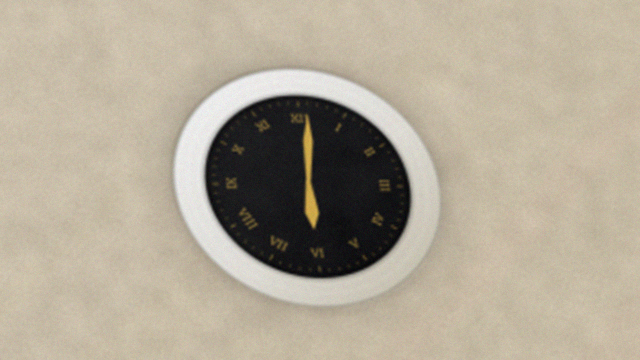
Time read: 6,01
